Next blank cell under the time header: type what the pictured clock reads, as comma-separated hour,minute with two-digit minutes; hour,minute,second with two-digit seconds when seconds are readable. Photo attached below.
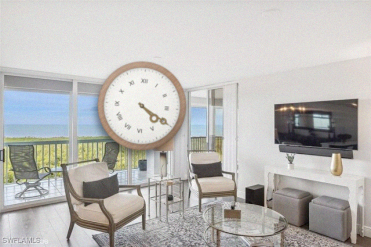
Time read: 4,20
